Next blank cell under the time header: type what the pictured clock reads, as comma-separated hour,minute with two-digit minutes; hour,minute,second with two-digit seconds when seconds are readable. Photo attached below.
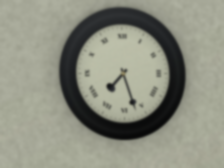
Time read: 7,27
